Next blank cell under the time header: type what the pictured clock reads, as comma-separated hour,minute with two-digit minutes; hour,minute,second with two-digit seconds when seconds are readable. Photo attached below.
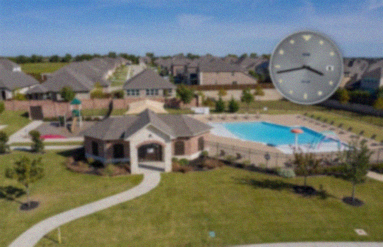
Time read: 3,43
